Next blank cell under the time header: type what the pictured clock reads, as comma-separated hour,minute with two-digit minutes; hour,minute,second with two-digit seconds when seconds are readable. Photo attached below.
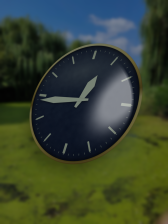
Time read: 12,44
